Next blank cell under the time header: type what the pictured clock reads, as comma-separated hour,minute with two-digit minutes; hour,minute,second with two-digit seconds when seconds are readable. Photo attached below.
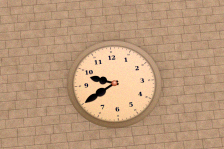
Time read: 9,40
